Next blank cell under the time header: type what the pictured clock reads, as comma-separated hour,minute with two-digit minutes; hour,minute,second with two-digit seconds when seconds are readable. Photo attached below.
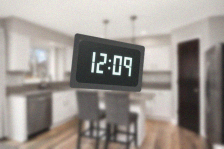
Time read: 12,09
